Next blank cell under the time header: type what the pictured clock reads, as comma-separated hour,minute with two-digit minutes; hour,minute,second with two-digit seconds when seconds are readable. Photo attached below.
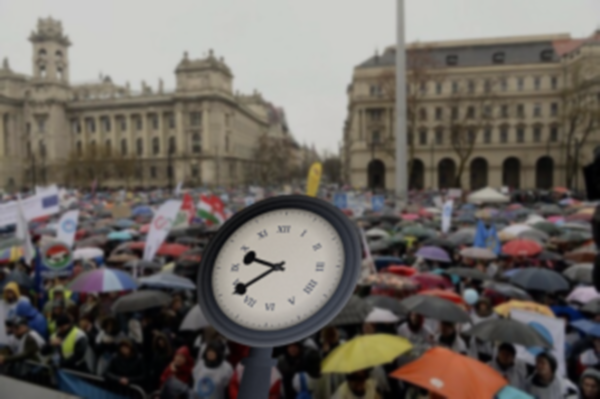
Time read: 9,39
